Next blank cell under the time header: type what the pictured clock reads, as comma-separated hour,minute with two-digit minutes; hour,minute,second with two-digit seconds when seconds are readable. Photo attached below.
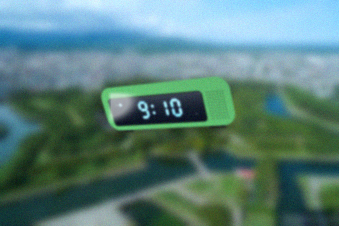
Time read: 9,10
